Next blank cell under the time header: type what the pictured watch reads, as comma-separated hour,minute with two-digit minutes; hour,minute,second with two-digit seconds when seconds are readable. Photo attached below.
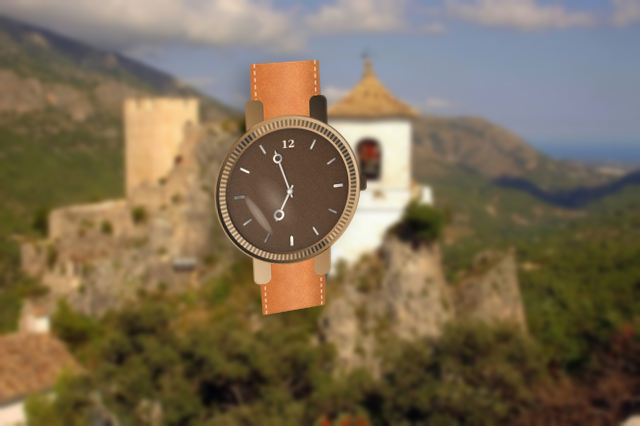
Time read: 6,57
